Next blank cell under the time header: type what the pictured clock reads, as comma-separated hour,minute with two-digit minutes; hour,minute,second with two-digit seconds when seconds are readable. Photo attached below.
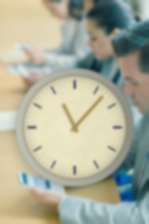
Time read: 11,07
